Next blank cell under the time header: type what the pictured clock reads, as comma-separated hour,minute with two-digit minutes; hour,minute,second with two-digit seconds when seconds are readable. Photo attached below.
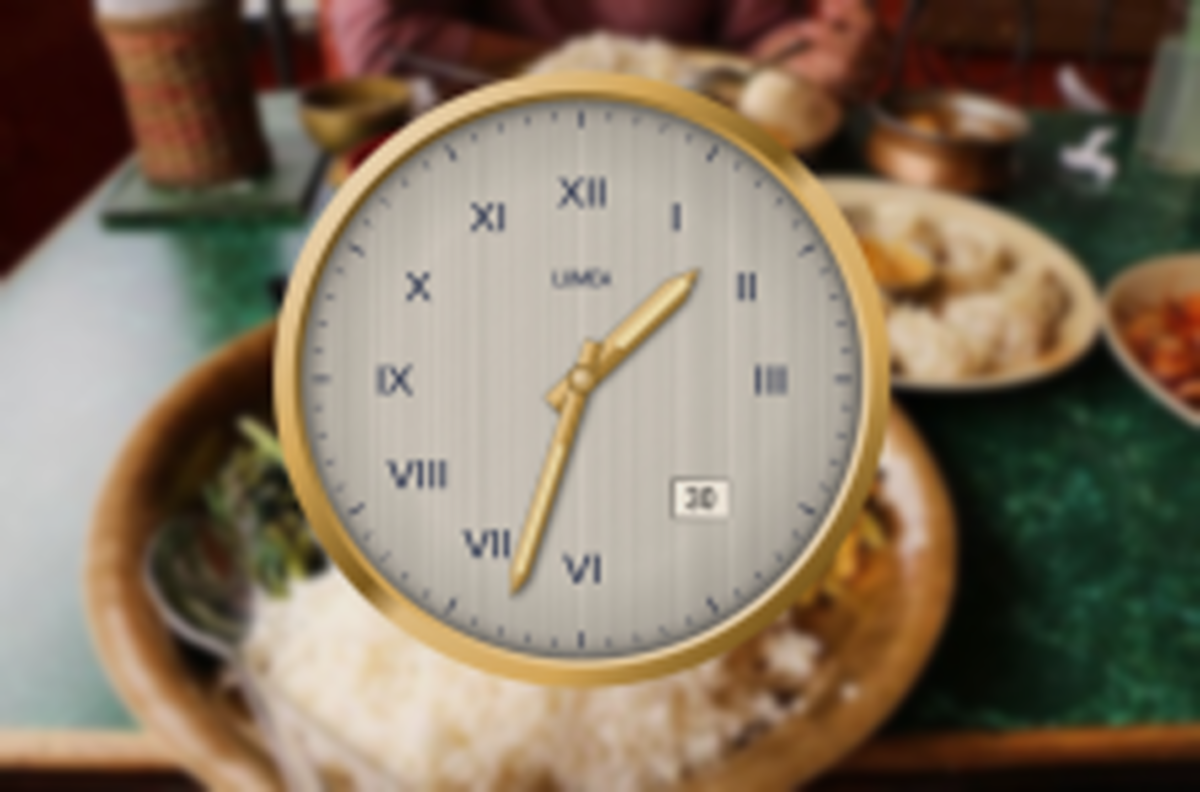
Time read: 1,33
